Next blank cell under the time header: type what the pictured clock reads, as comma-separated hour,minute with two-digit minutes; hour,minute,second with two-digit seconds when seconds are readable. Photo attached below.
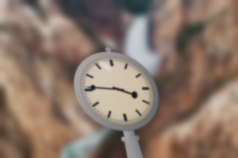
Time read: 3,46
